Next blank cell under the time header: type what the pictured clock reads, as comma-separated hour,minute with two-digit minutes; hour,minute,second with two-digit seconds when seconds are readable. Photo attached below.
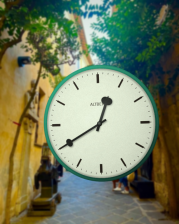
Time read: 12,40
